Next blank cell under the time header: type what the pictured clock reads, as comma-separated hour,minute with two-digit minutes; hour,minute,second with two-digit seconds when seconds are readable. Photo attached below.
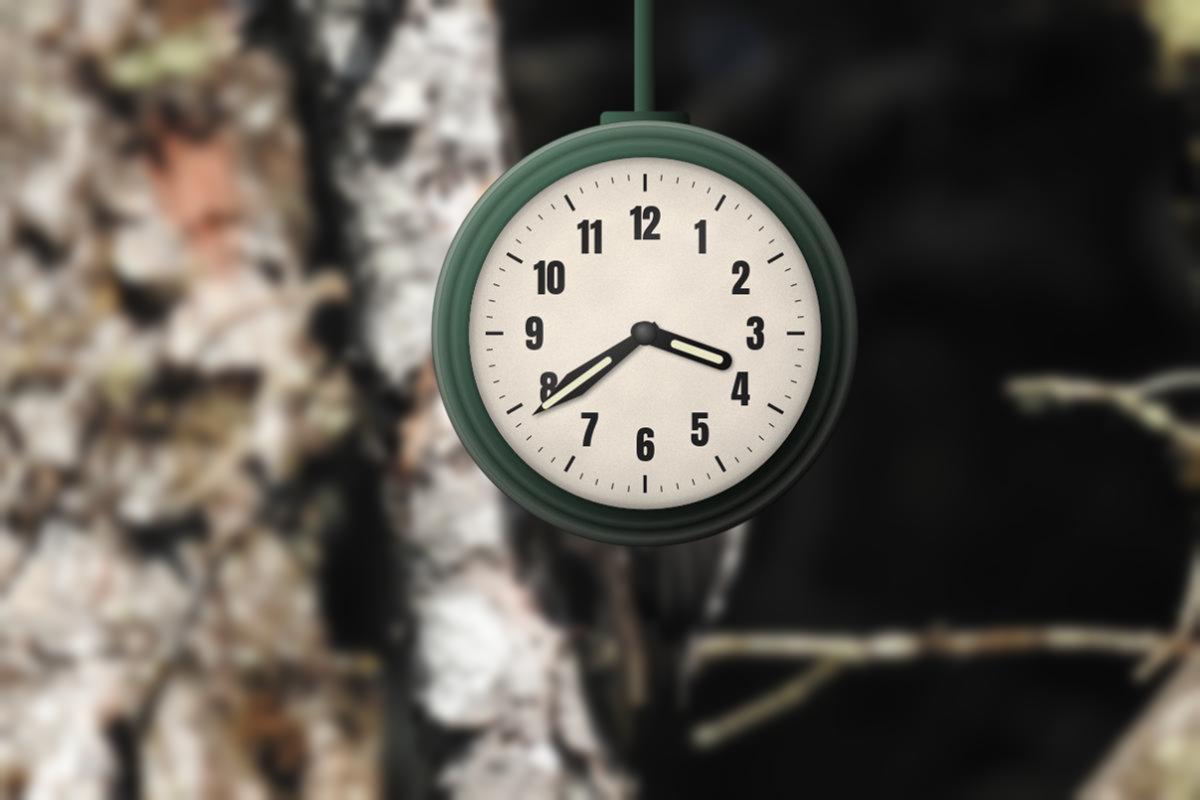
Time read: 3,39
